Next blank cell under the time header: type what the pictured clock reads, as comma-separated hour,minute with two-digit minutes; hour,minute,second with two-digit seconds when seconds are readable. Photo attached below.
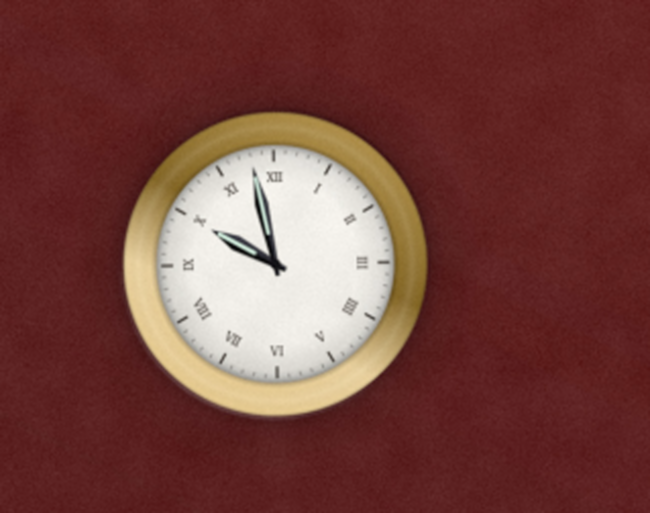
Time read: 9,58
